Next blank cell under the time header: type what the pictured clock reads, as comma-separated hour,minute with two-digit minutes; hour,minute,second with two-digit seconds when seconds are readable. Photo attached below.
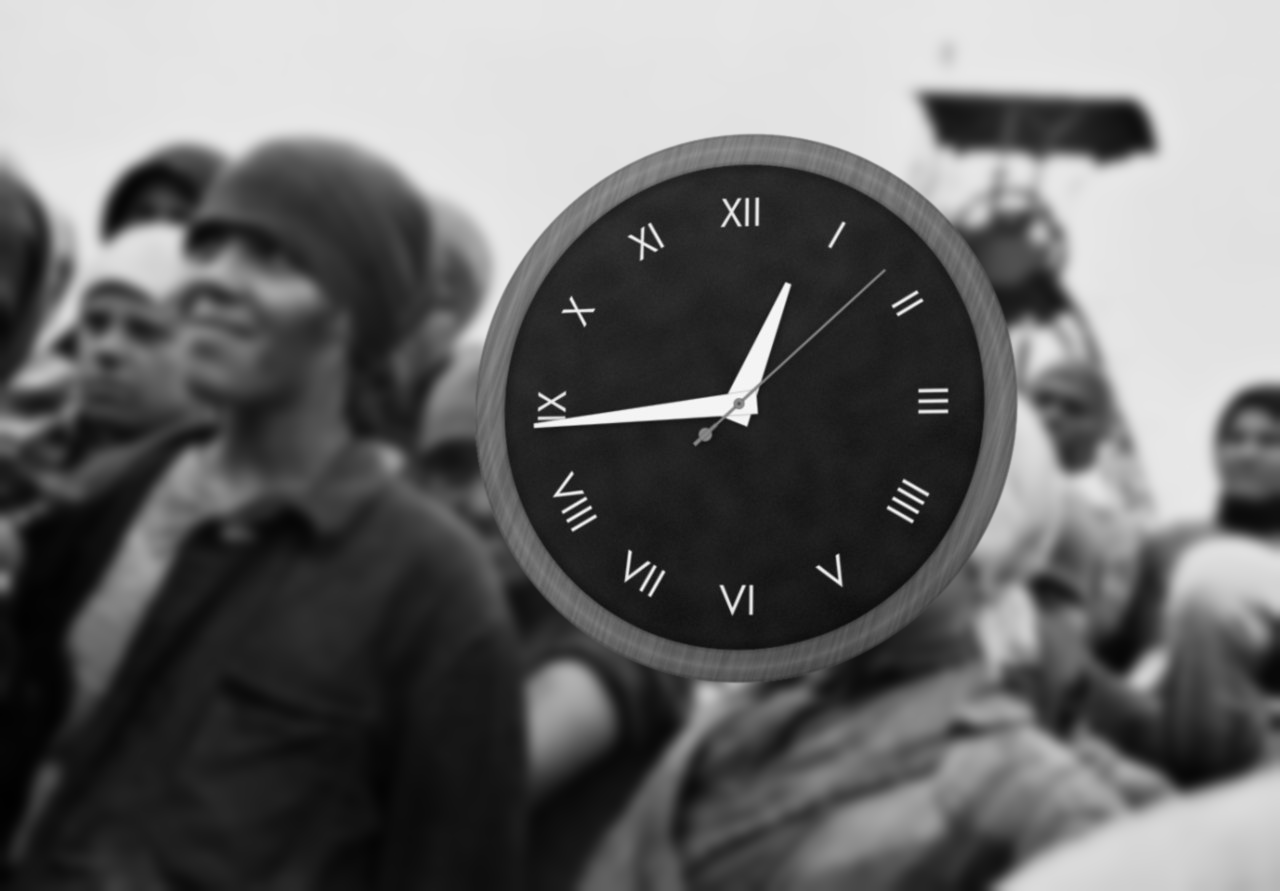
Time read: 12,44,08
